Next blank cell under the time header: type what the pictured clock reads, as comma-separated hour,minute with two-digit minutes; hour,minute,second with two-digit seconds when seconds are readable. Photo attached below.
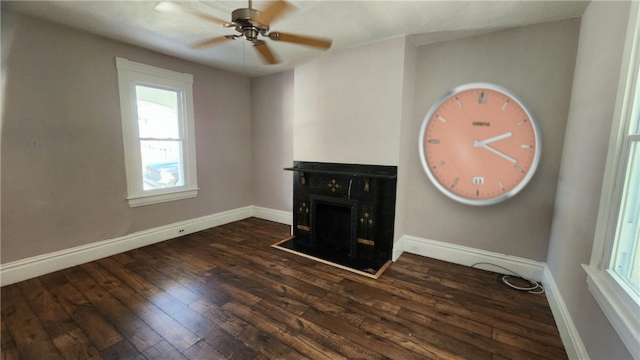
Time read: 2,19
